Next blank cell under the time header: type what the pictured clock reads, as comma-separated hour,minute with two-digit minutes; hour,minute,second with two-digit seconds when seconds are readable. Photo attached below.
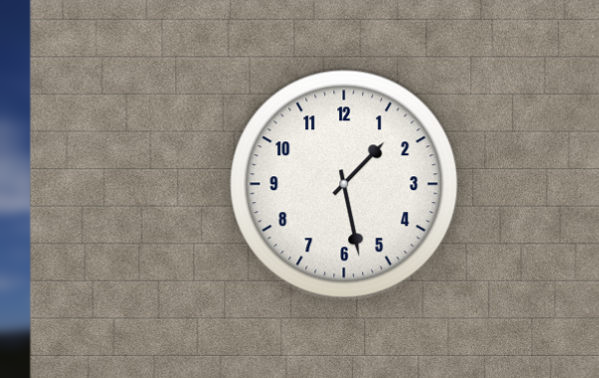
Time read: 1,28
